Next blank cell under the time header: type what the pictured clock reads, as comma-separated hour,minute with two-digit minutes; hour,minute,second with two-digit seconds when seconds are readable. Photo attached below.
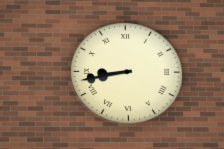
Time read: 8,43
